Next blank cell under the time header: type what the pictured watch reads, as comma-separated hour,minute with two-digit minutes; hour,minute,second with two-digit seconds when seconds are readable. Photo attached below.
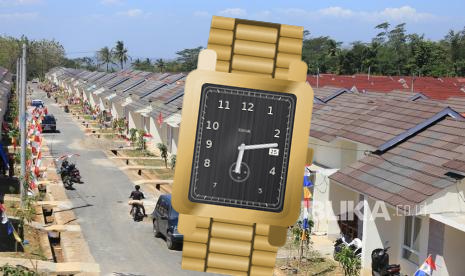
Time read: 6,13
